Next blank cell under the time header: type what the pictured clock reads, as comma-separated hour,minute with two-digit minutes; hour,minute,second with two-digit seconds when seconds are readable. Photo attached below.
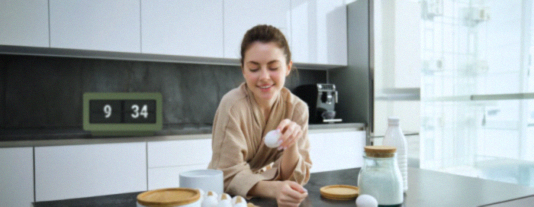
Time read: 9,34
